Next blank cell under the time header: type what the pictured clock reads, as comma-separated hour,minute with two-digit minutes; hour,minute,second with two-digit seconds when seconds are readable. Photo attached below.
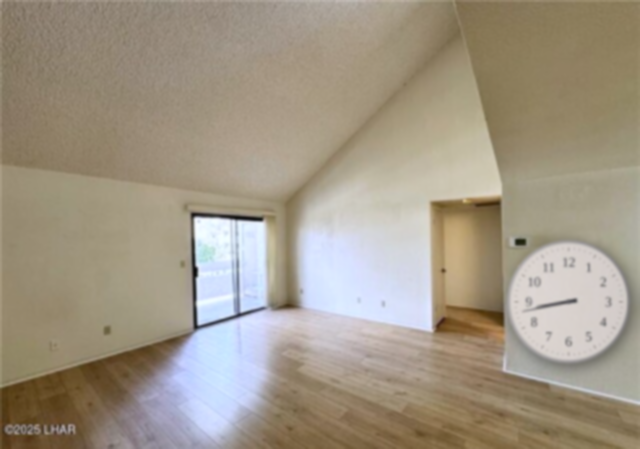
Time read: 8,43
